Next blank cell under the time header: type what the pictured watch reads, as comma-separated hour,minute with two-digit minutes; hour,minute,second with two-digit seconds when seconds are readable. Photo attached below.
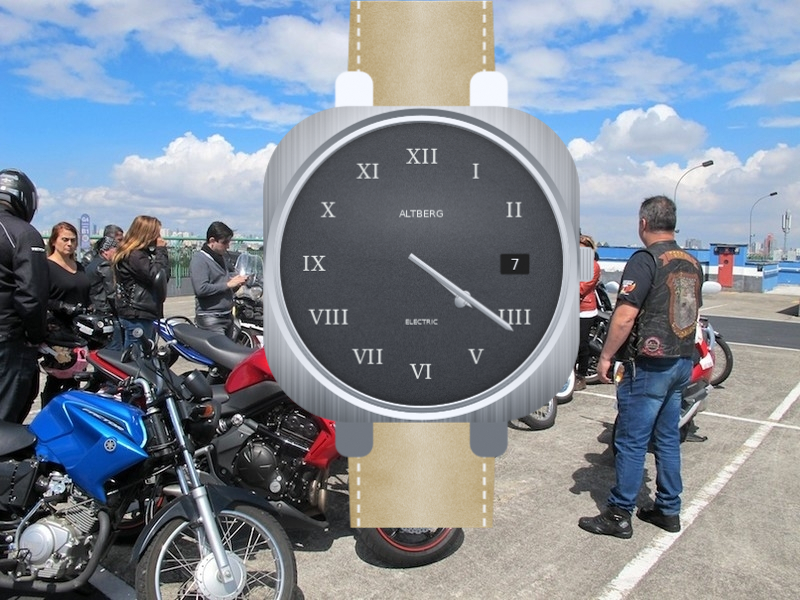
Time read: 4,21
